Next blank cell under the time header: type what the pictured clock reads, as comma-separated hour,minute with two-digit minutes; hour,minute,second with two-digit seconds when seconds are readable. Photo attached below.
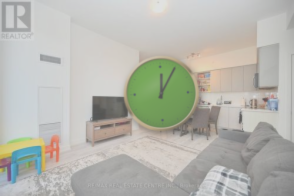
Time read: 12,05
